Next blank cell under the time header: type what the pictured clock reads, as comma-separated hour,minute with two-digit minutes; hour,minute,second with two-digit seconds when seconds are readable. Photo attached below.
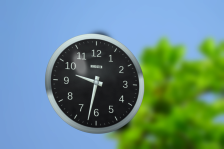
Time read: 9,32
